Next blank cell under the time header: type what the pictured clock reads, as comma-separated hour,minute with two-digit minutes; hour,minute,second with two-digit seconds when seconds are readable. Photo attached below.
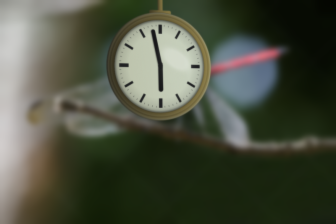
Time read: 5,58
